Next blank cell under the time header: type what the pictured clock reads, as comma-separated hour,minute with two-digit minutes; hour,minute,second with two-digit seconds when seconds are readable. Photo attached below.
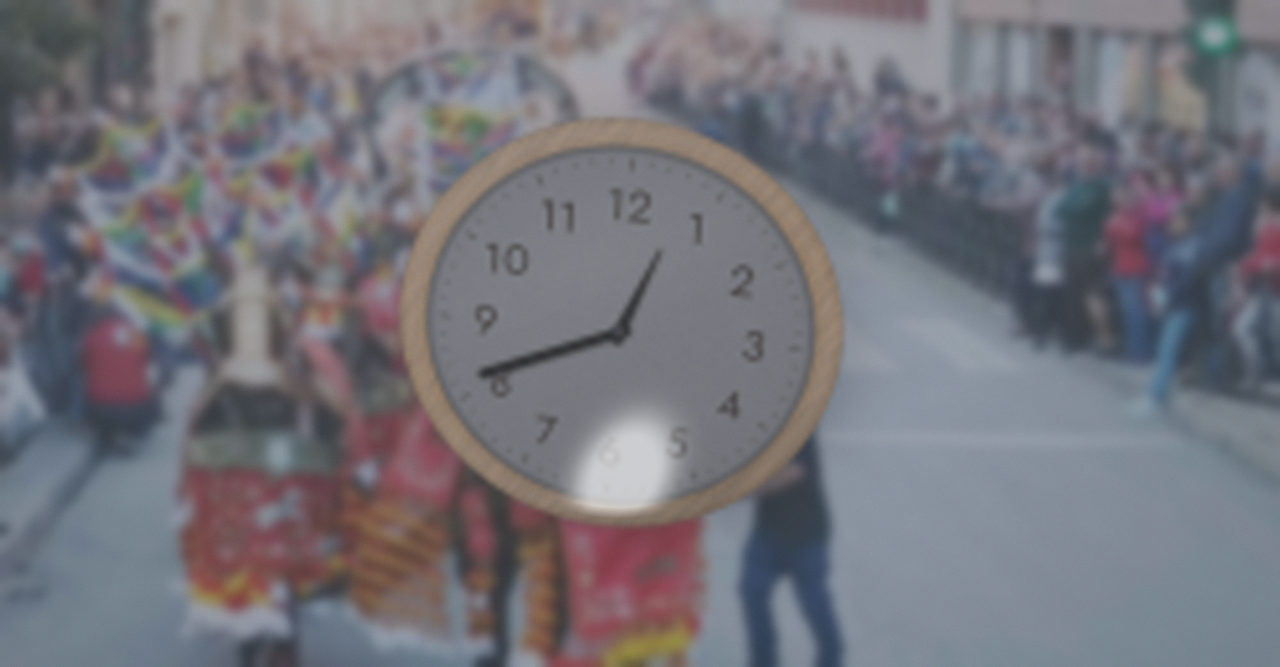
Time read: 12,41
